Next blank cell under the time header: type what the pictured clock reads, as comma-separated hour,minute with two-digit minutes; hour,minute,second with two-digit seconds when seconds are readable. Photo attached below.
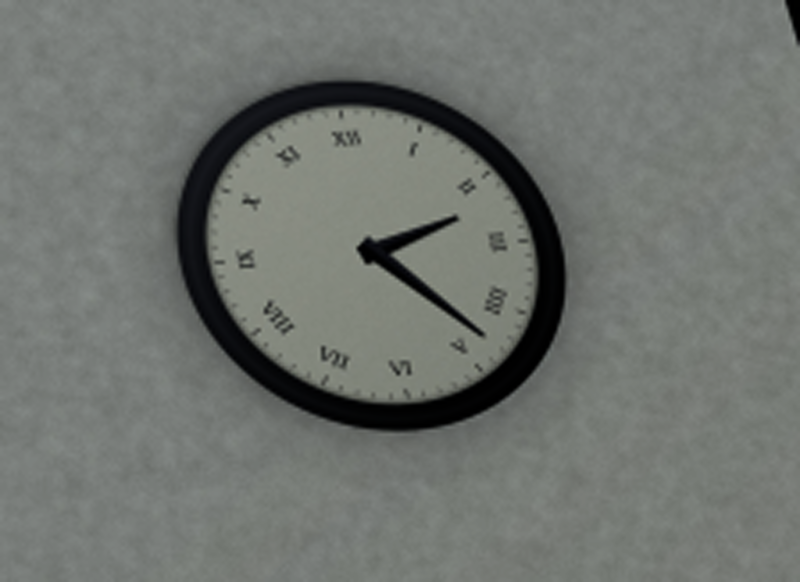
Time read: 2,23
